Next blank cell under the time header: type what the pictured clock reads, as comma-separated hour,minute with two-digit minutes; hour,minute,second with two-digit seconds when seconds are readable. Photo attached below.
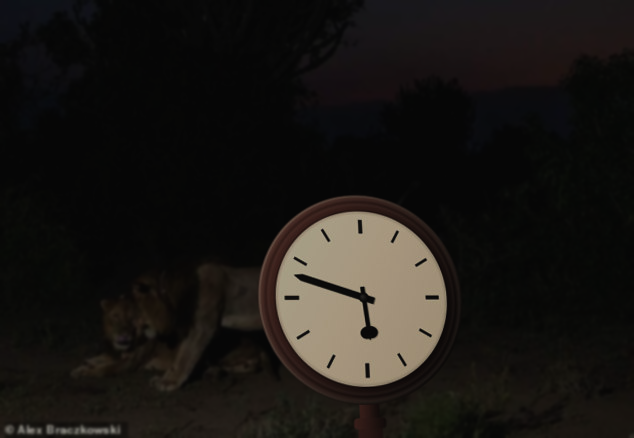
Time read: 5,48
